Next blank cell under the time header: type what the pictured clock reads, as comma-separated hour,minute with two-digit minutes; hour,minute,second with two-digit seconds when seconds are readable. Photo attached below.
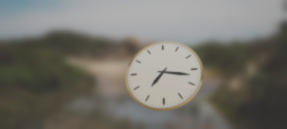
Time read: 7,17
